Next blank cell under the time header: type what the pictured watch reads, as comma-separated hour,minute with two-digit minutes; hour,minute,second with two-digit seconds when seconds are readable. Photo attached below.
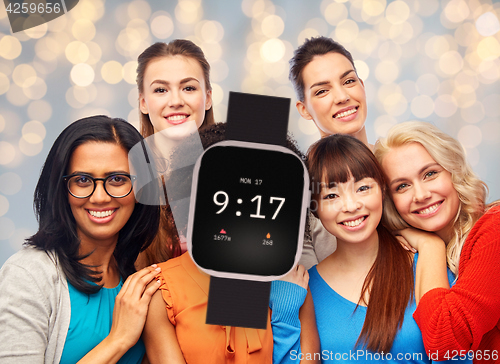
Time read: 9,17
